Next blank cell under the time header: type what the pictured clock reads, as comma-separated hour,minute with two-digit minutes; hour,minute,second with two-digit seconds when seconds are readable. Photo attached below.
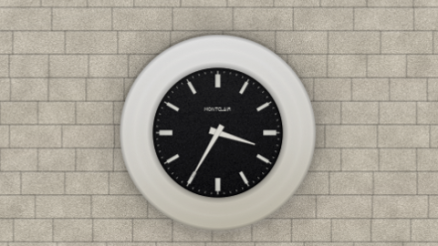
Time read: 3,35
